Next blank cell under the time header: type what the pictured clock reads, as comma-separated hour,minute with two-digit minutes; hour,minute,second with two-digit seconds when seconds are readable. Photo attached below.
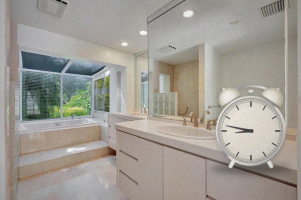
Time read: 8,47
